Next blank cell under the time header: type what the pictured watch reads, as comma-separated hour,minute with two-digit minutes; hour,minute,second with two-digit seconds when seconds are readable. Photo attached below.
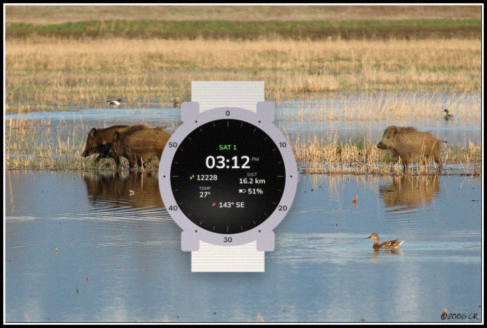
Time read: 3,12
